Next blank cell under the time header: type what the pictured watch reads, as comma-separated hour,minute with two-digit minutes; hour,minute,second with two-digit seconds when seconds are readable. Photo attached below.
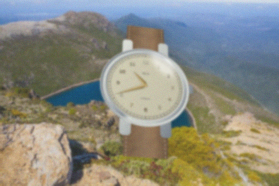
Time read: 10,41
